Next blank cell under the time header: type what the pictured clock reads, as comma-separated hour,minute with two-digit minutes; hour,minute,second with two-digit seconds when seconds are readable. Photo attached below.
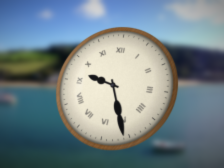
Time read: 9,26
